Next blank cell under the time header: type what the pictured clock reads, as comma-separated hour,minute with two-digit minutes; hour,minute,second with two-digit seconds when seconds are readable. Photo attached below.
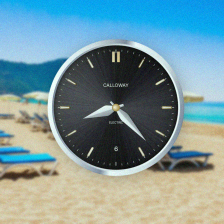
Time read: 8,23
